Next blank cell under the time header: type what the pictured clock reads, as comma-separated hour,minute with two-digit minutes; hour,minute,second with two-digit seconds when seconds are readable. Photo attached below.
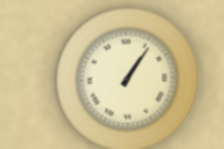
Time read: 1,06
